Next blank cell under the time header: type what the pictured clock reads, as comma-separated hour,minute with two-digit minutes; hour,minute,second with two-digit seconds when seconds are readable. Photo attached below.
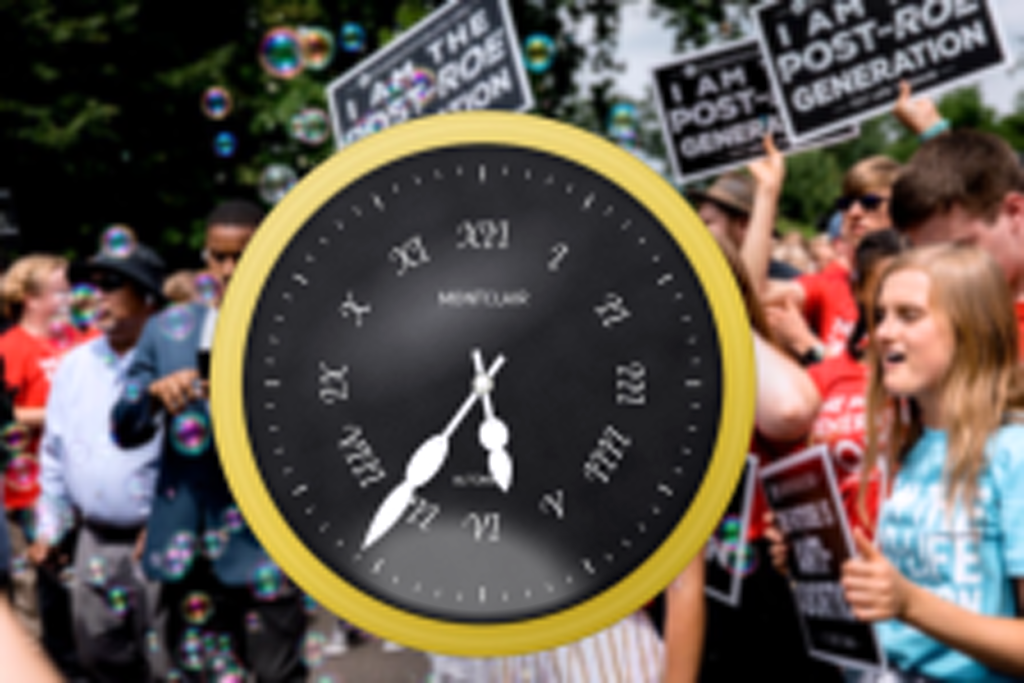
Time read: 5,36
